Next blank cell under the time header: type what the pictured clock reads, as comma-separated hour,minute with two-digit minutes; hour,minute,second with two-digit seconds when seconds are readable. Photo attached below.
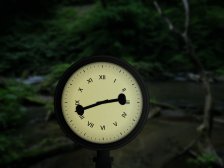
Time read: 2,42
